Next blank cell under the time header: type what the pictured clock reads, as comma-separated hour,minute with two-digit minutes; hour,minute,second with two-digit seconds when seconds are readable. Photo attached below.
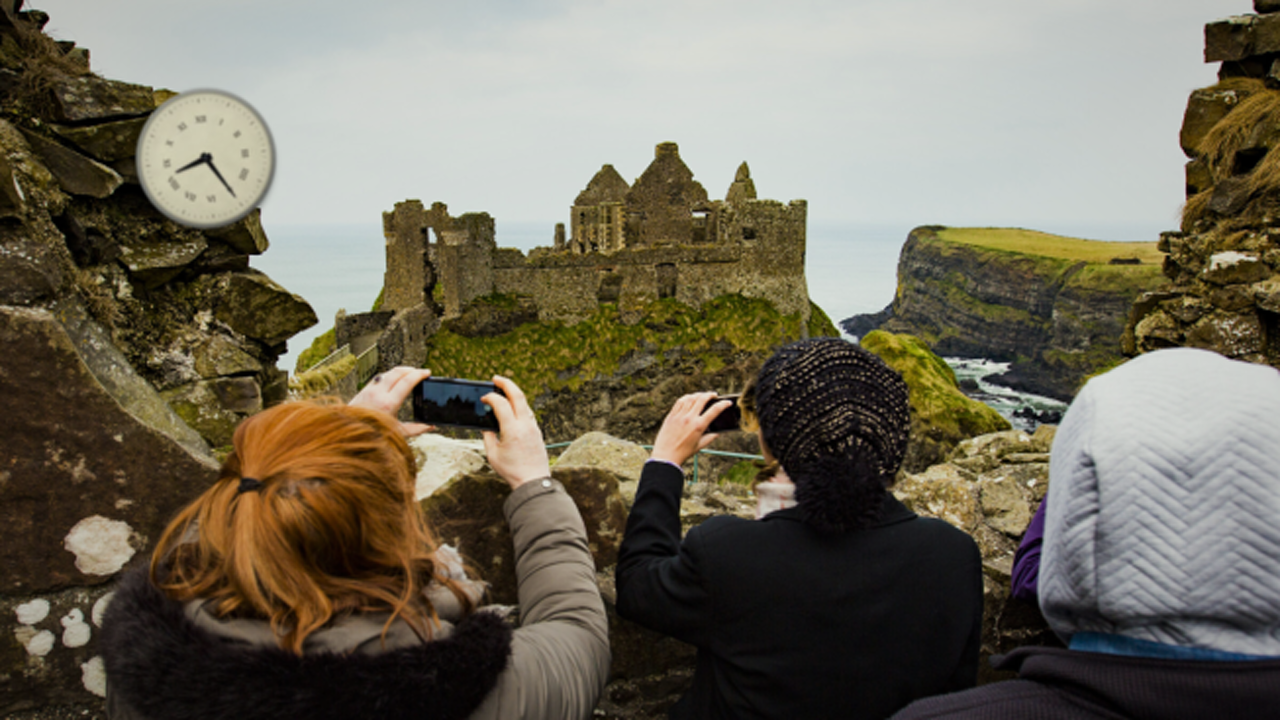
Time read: 8,25
